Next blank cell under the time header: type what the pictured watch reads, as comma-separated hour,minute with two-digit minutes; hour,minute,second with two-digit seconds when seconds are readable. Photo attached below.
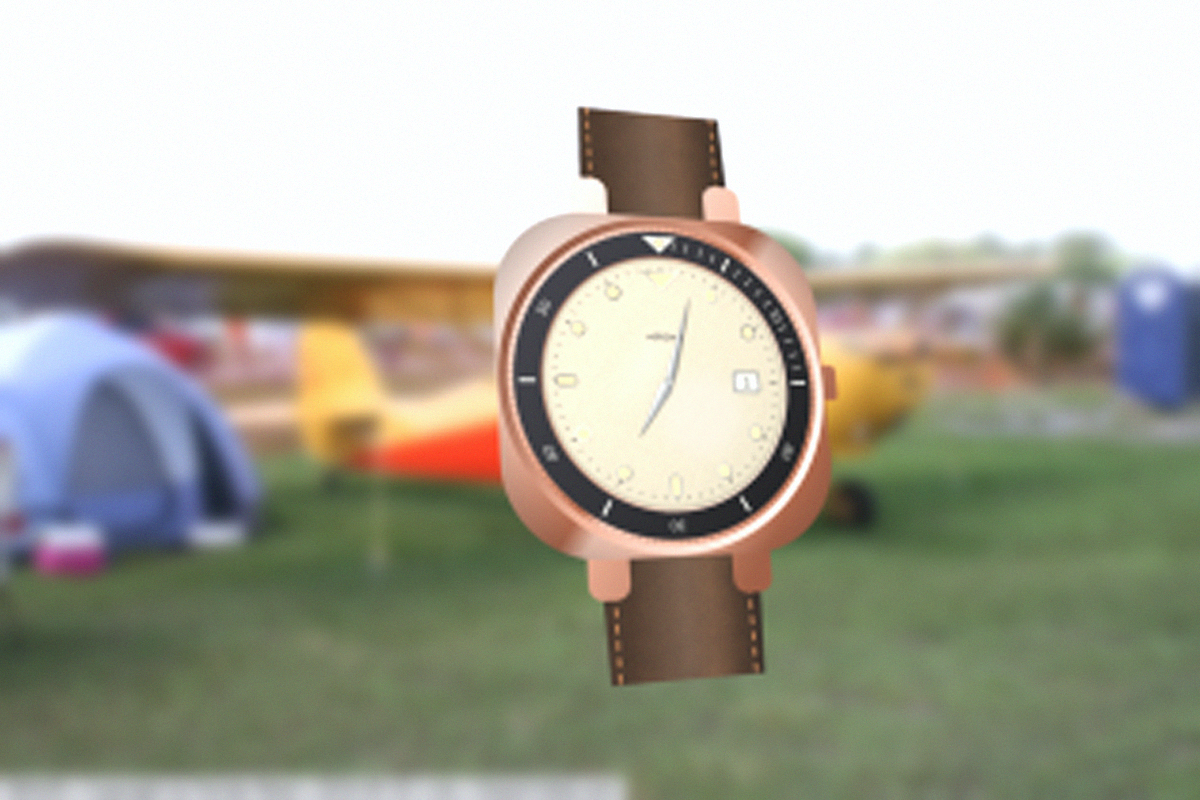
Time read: 7,03
